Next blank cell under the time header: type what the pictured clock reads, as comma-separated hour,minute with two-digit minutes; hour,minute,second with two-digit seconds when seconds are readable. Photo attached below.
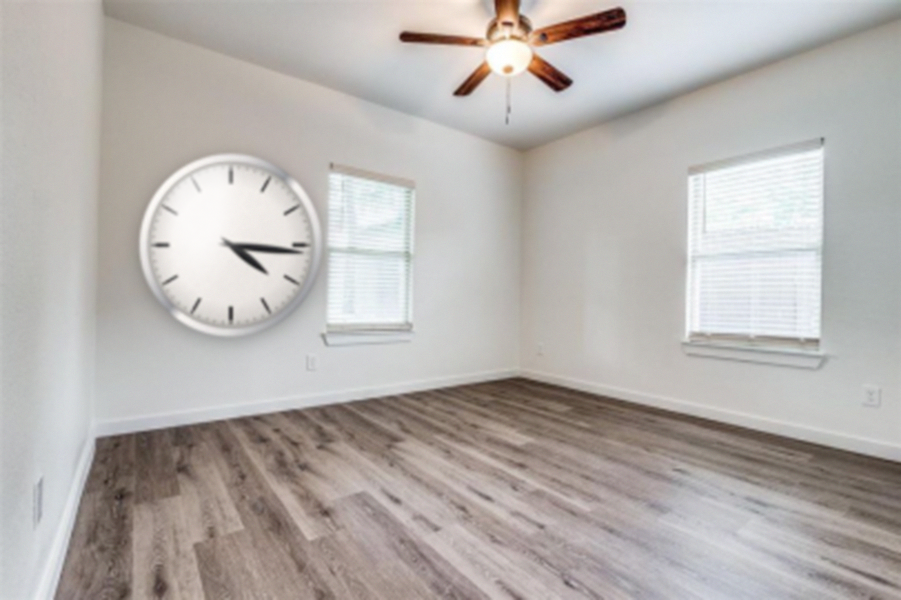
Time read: 4,16
